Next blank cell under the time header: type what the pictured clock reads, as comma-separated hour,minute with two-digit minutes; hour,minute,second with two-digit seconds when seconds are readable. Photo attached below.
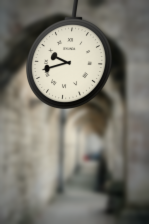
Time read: 9,42
